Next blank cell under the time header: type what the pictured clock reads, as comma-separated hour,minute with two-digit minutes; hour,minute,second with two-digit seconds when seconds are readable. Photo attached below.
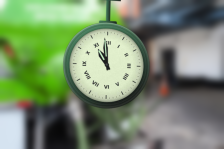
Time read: 10,59
